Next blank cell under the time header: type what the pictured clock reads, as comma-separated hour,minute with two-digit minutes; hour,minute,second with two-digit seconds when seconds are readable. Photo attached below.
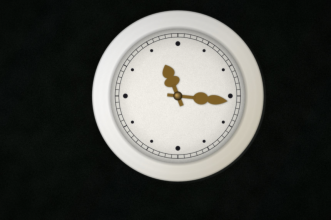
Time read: 11,16
